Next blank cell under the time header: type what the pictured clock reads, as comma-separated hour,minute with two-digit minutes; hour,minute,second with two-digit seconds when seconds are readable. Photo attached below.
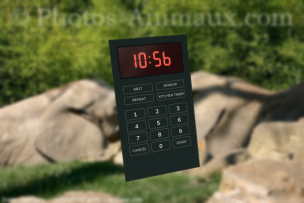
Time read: 10,56
